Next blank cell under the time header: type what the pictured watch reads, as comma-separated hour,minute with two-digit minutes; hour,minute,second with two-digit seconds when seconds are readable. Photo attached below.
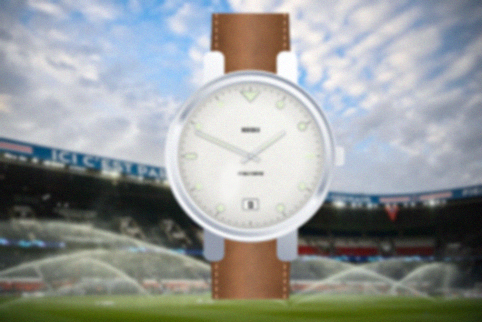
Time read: 1,49
